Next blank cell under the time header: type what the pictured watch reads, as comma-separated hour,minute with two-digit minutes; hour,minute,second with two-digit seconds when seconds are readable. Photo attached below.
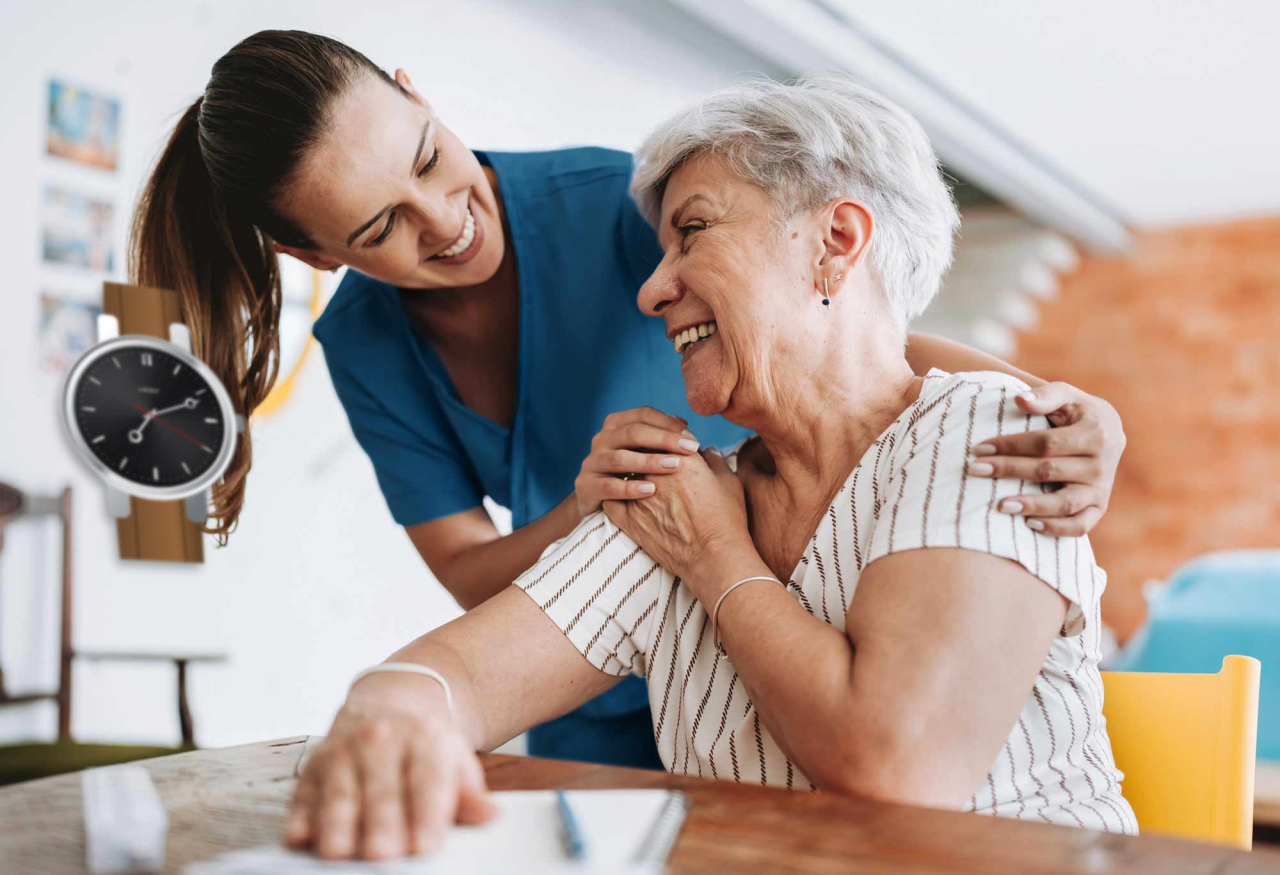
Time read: 7,11,20
